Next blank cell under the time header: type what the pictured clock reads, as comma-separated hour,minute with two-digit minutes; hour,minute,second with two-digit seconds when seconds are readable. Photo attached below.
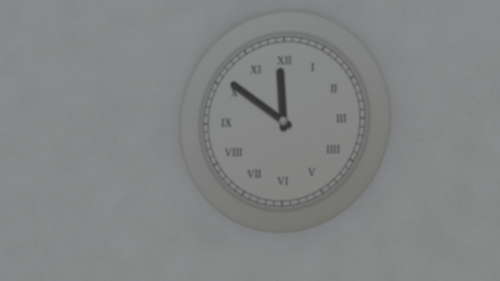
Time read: 11,51
